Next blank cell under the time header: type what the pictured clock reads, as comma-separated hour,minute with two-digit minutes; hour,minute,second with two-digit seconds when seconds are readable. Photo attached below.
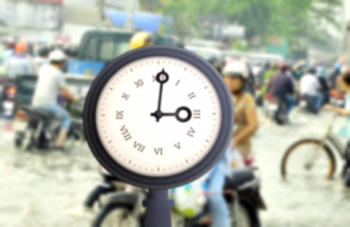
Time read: 3,01
